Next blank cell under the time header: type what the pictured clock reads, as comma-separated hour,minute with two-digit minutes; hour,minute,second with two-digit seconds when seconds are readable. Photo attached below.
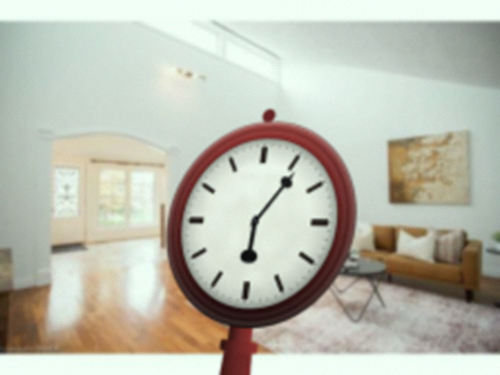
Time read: 6,06
